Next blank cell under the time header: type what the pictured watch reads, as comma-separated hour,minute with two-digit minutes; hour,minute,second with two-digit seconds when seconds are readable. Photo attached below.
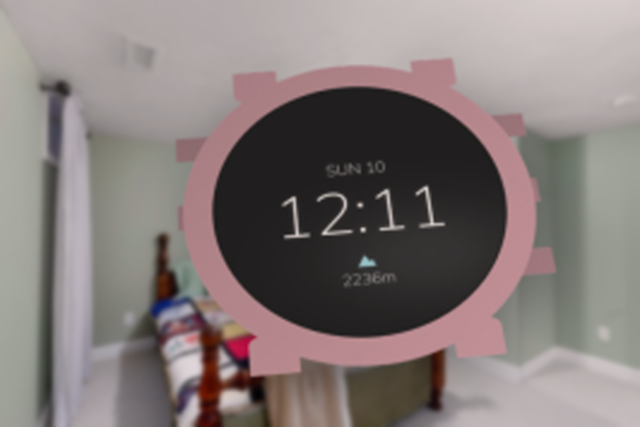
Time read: 12,11
